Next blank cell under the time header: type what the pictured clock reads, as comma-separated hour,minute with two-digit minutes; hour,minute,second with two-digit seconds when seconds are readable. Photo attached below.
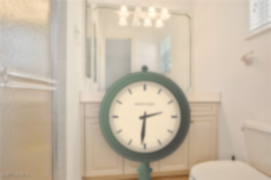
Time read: 2,31
